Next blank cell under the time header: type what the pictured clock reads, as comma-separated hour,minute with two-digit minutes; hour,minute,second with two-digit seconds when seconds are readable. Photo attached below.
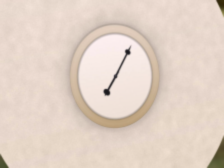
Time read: 7,05
